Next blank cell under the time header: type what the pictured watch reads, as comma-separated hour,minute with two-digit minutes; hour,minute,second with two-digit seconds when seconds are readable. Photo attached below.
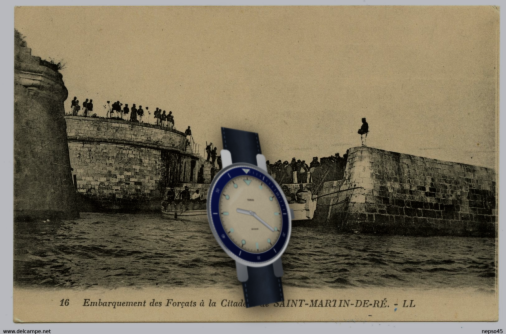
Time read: 9,21
